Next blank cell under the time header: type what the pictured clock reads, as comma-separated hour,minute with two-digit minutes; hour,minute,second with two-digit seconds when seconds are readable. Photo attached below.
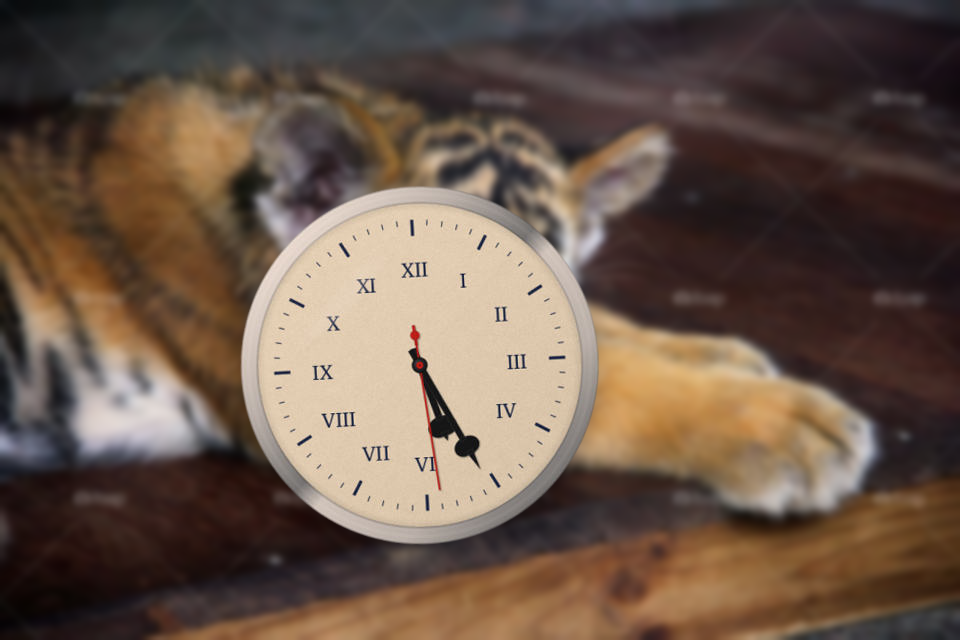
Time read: 5,25,29
